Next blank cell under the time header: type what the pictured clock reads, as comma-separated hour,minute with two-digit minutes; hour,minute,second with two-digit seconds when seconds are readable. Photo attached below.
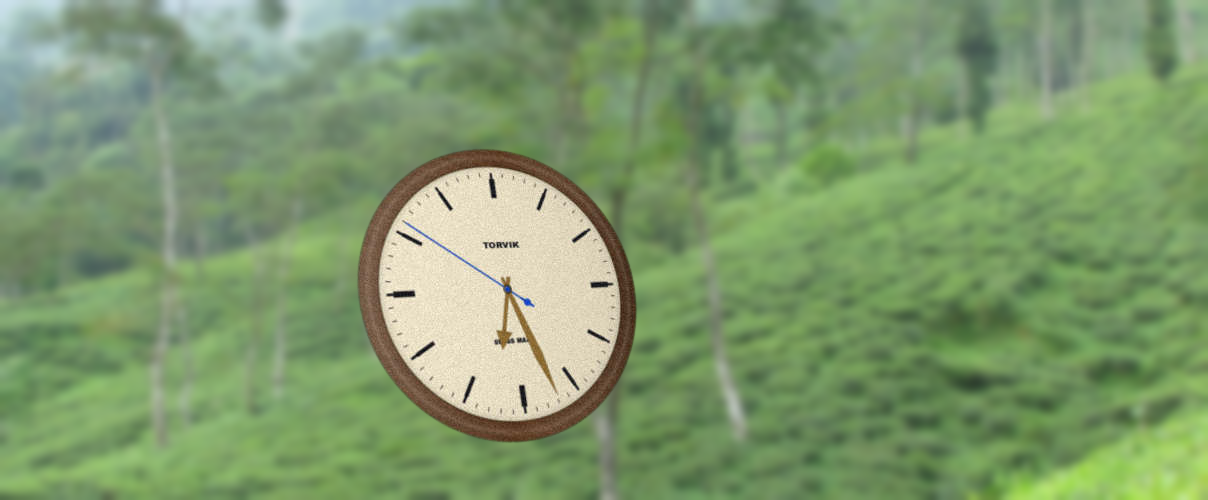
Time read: 6,26,51
